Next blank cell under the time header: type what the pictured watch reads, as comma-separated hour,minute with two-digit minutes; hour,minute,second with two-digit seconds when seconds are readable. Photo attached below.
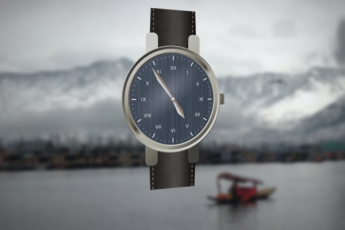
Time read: 4,54
